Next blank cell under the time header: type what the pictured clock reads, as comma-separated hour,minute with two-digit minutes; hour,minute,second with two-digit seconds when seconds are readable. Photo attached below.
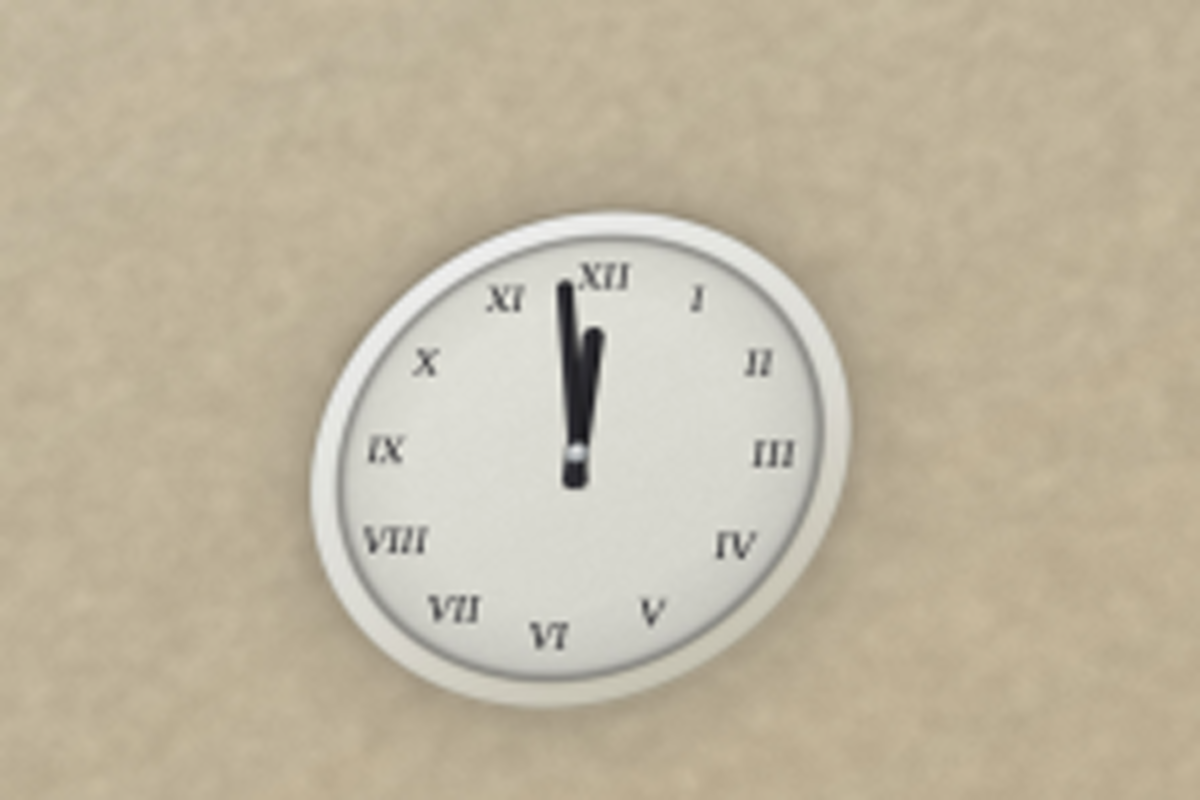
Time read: 11,58
